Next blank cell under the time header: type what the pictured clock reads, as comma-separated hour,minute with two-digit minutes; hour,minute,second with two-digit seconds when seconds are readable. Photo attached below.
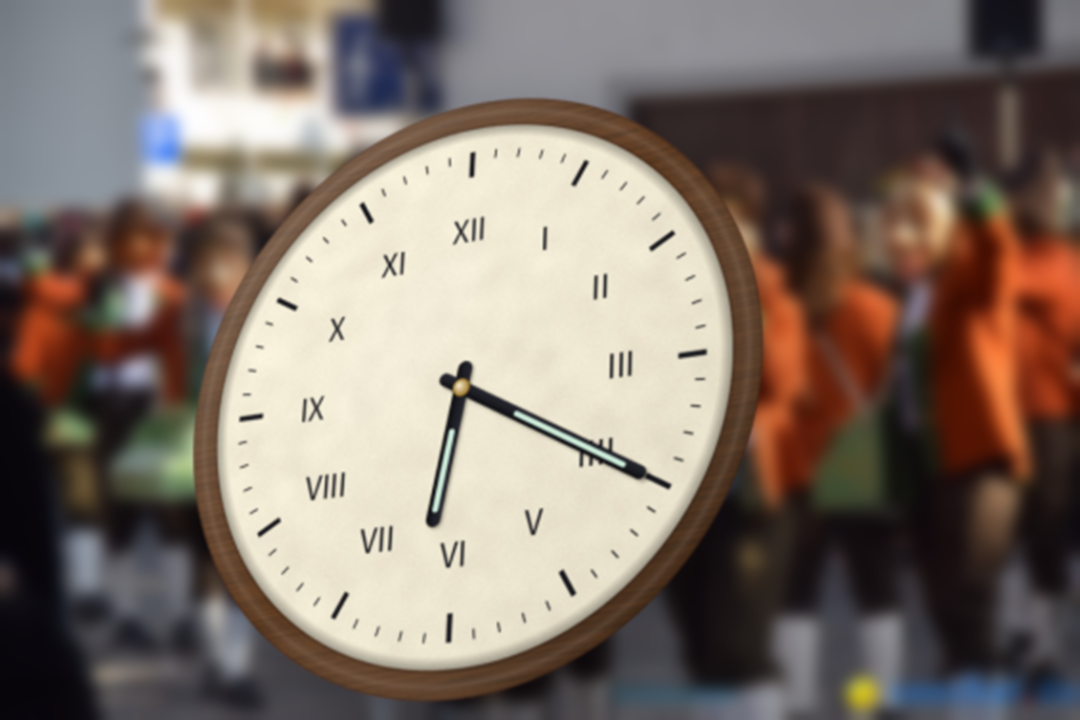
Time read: 6,20
